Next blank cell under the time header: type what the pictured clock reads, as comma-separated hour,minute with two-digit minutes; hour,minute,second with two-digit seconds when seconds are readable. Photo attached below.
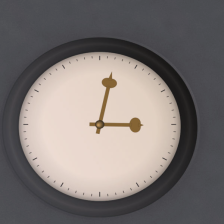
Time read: 3,02
